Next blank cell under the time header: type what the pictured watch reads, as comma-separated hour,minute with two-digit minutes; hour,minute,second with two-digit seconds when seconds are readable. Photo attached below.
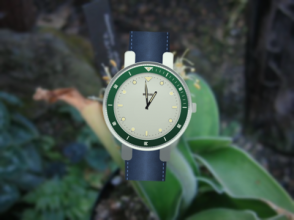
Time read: 12,59
